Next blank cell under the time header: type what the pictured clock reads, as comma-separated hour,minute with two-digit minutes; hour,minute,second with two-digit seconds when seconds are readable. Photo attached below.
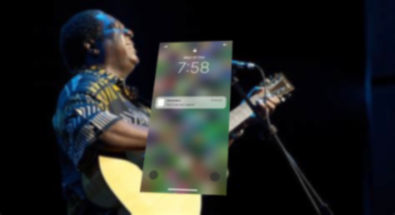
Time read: 7,58
